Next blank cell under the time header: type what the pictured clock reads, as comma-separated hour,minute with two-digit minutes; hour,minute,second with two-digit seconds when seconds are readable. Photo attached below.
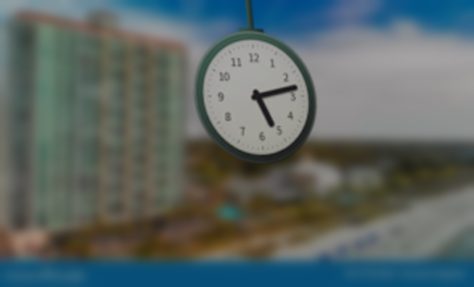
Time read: 5,13
